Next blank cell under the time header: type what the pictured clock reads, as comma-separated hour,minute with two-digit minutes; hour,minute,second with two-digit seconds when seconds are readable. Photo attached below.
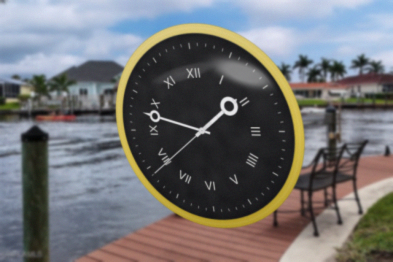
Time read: 1,47,39
